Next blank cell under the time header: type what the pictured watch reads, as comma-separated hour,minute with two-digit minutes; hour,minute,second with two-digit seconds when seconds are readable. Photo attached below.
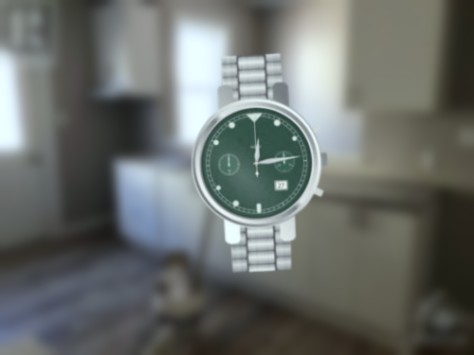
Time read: 12,14
